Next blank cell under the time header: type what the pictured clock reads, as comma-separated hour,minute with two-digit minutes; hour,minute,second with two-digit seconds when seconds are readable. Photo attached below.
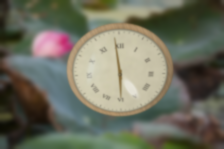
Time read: 5,59
